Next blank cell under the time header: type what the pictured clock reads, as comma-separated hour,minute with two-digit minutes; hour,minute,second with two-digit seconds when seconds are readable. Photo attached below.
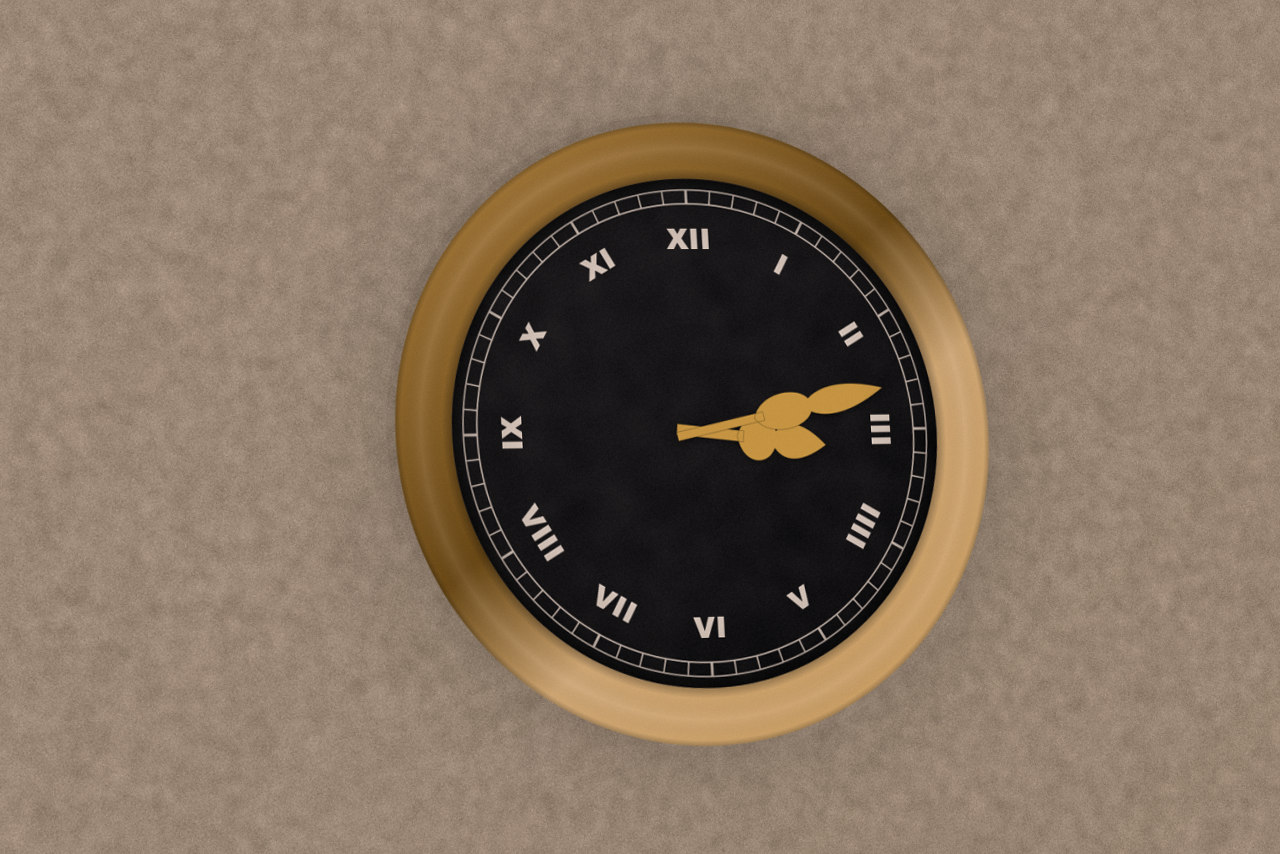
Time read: 3,13
